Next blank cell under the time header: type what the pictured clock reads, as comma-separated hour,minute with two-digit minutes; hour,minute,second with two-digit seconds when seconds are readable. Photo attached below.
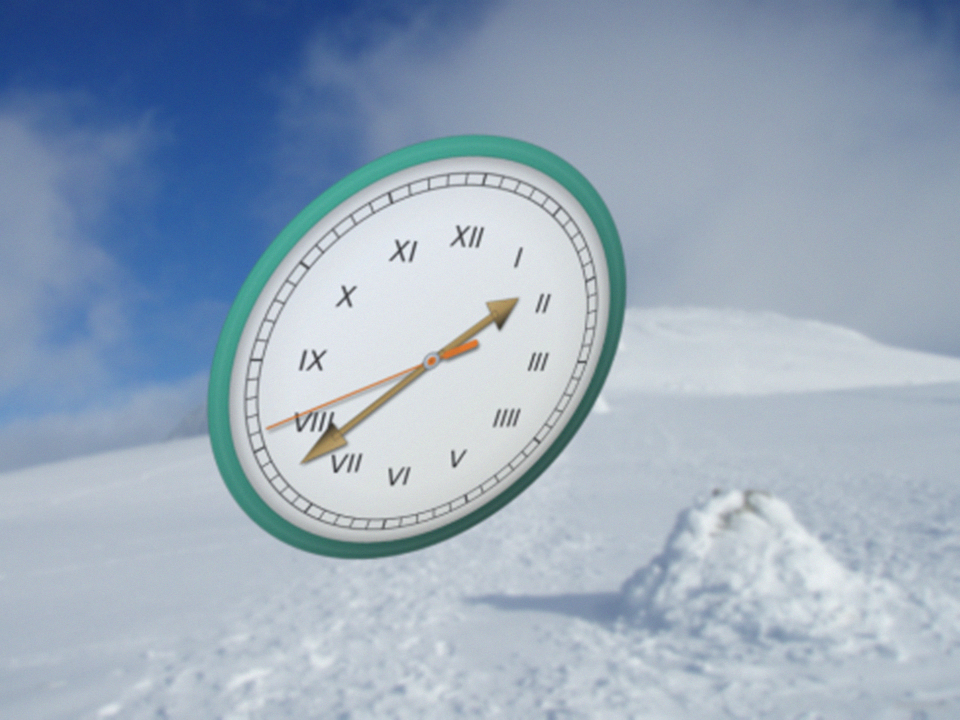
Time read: 1,37,41
